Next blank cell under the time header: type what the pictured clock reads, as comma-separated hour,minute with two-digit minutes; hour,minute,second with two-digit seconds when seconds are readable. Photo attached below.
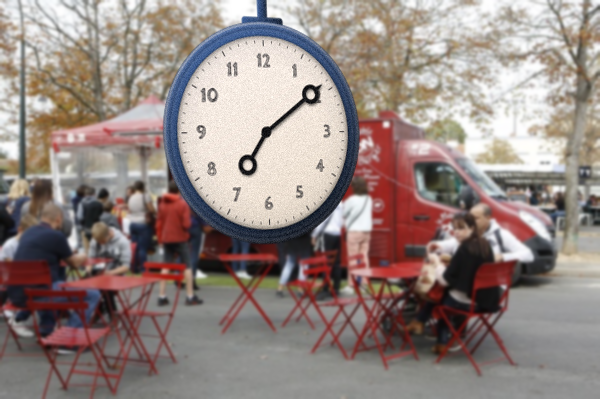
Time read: 7,09
